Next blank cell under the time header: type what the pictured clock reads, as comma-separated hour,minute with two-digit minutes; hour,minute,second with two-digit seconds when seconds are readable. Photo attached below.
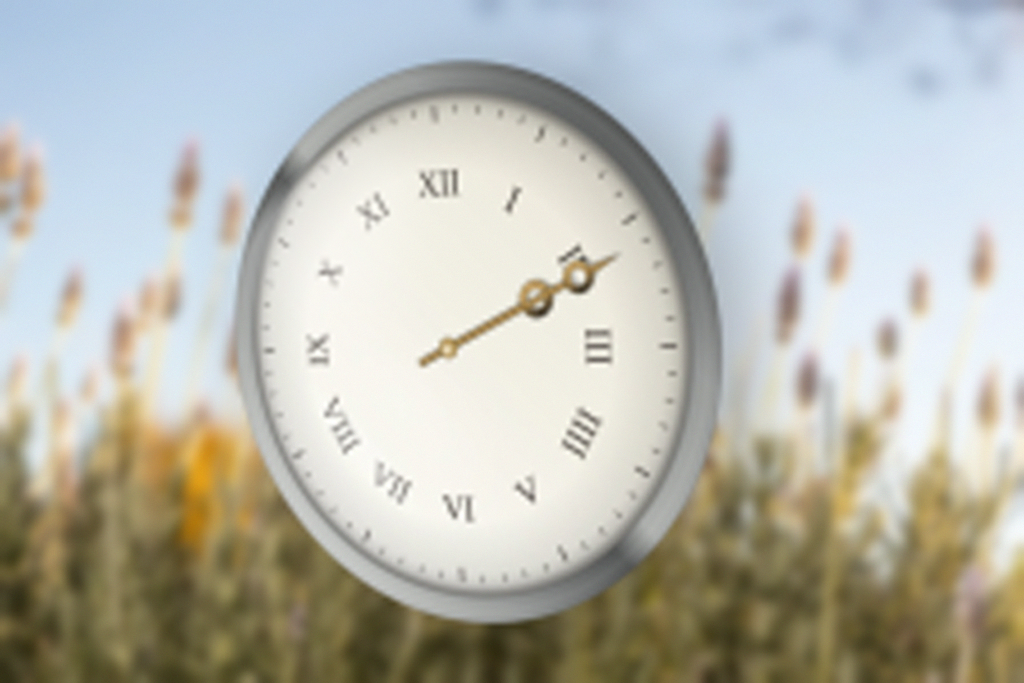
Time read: 2,11
